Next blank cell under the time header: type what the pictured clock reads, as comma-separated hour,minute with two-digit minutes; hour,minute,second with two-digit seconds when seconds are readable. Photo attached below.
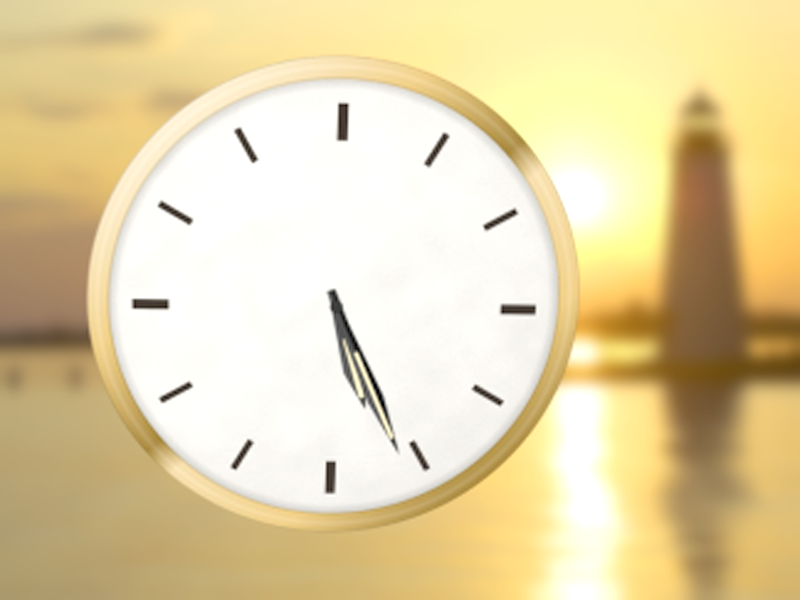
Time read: 5,26
